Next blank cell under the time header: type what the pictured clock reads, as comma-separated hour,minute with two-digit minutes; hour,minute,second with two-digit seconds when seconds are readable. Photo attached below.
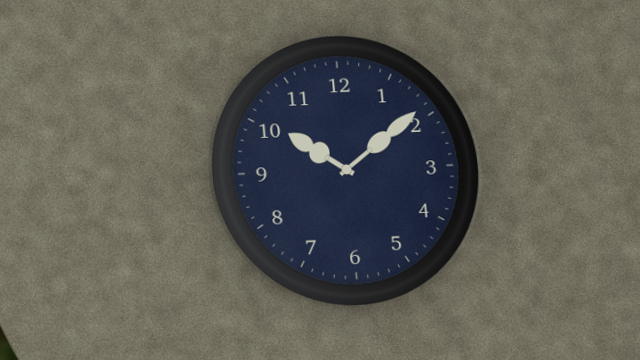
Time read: 10,09
